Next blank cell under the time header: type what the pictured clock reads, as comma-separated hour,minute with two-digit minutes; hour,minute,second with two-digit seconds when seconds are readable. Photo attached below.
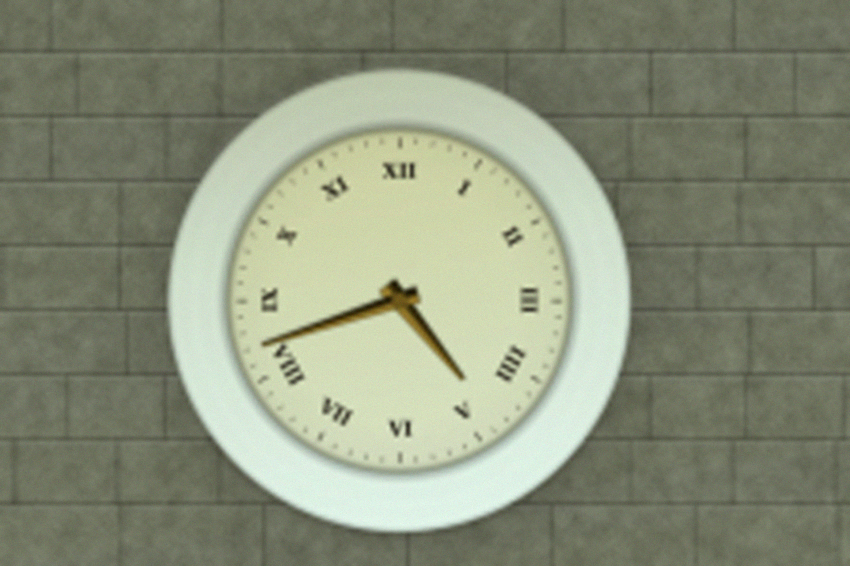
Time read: 4,42
